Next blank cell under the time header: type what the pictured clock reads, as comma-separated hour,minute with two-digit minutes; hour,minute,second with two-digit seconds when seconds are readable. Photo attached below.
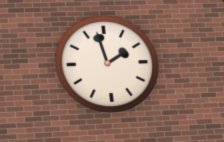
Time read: 1,58
